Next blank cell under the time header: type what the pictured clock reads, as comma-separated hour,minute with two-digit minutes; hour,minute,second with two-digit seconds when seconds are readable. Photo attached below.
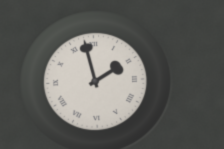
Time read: 1,58
